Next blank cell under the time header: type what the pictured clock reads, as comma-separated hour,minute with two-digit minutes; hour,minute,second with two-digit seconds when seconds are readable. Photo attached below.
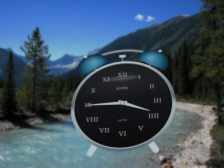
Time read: 3,45
